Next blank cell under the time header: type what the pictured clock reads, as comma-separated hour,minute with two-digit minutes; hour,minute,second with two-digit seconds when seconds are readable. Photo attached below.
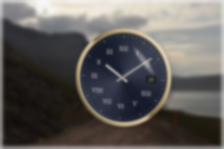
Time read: 10,09
